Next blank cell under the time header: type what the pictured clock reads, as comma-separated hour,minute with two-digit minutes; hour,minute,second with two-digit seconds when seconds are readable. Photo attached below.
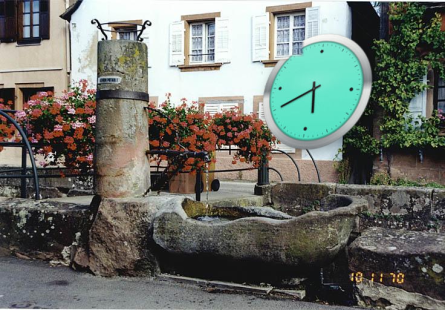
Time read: 5,40
